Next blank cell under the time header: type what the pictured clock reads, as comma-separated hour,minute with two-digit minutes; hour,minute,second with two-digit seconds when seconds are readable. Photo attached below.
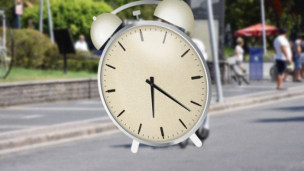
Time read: 6,22
